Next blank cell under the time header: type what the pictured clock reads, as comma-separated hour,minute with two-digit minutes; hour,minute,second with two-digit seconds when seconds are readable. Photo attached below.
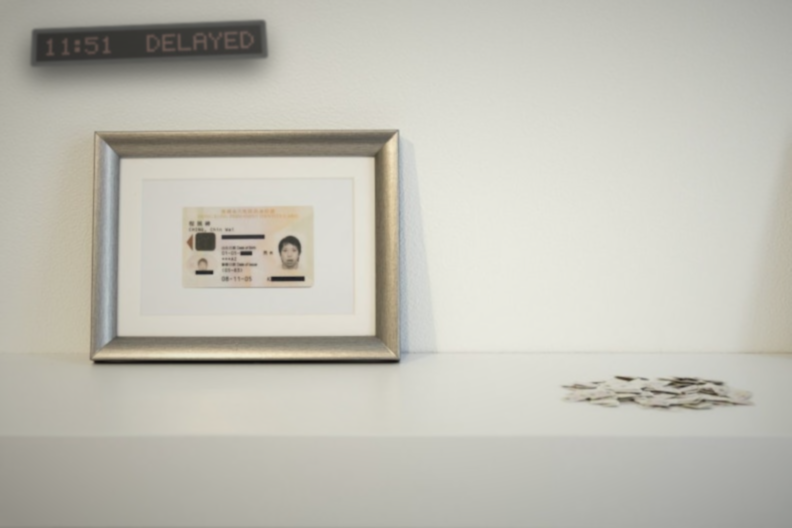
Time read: 11,51
